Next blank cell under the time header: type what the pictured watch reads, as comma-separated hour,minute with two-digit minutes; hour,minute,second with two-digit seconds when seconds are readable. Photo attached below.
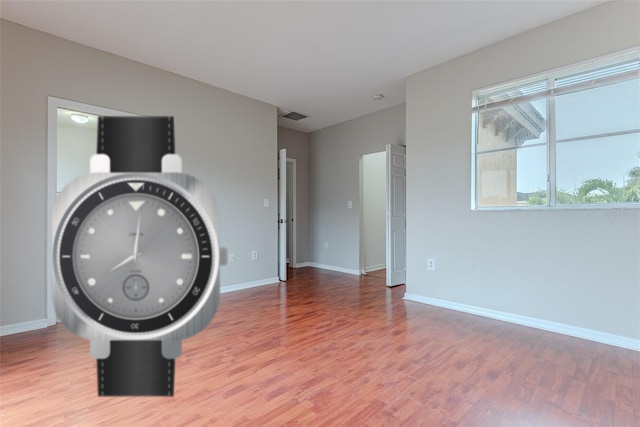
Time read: 8,01
